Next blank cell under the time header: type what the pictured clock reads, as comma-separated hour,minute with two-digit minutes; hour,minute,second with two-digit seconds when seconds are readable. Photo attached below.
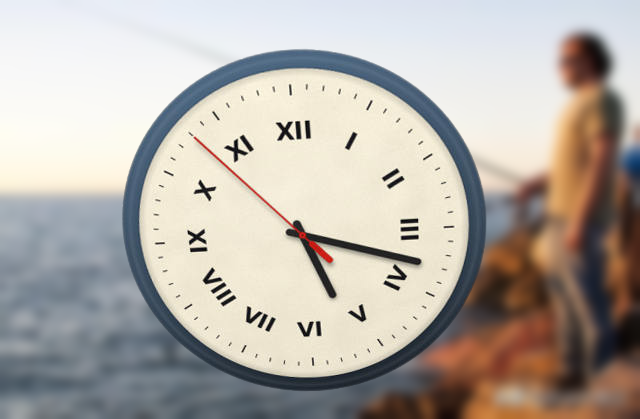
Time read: 5,17,53
